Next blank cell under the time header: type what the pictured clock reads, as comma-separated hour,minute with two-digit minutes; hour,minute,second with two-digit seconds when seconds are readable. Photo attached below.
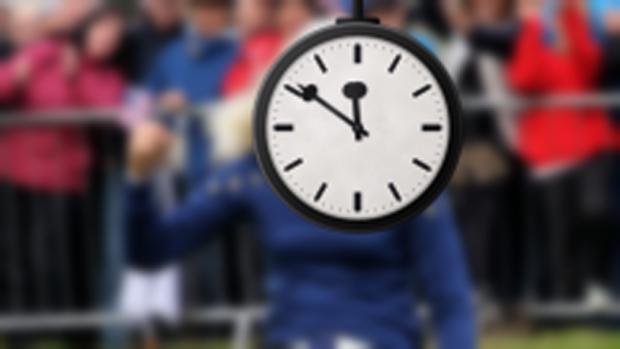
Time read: 11,51
